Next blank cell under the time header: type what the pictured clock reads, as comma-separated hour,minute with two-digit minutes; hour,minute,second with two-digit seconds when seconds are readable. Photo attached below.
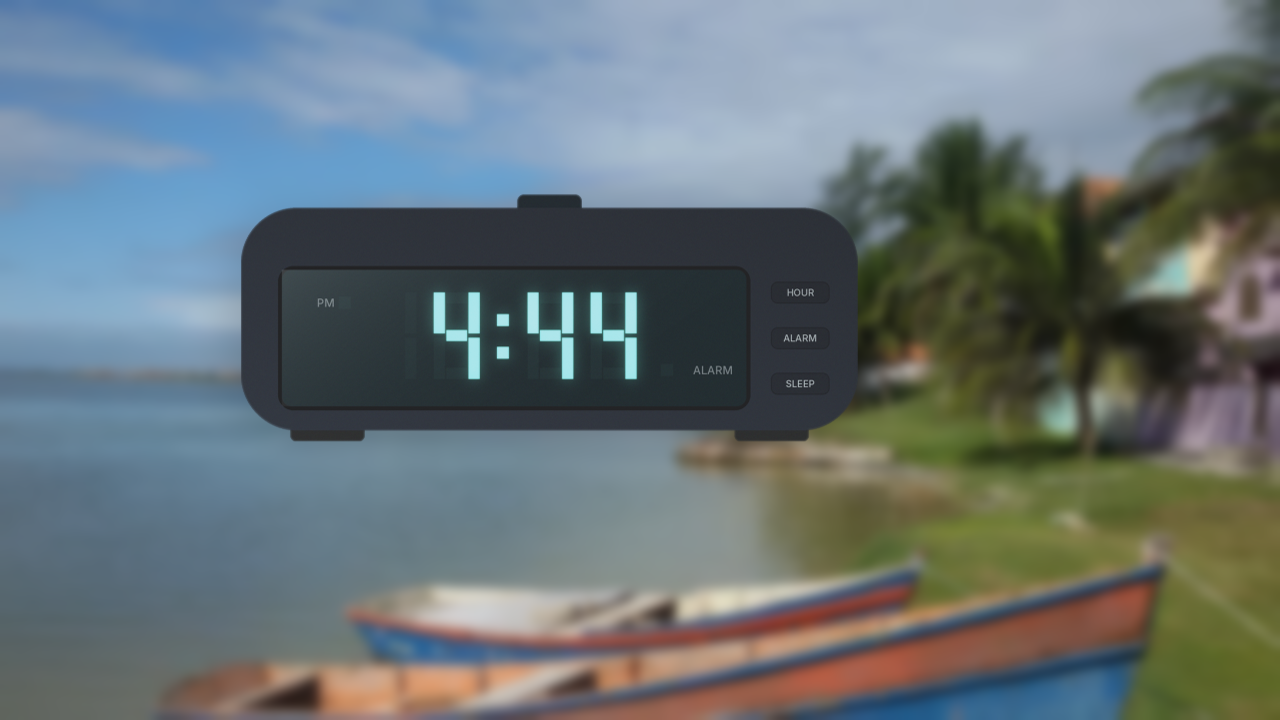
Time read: 4,44
